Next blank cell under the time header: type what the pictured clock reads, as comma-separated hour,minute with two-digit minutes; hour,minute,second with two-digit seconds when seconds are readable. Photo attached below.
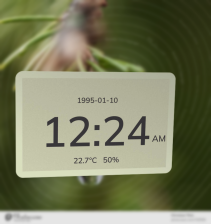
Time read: 12,24
